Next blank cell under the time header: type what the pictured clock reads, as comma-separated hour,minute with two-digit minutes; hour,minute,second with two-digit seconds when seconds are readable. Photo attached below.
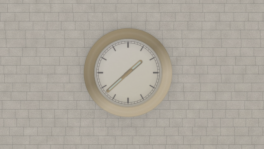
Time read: 1,38
